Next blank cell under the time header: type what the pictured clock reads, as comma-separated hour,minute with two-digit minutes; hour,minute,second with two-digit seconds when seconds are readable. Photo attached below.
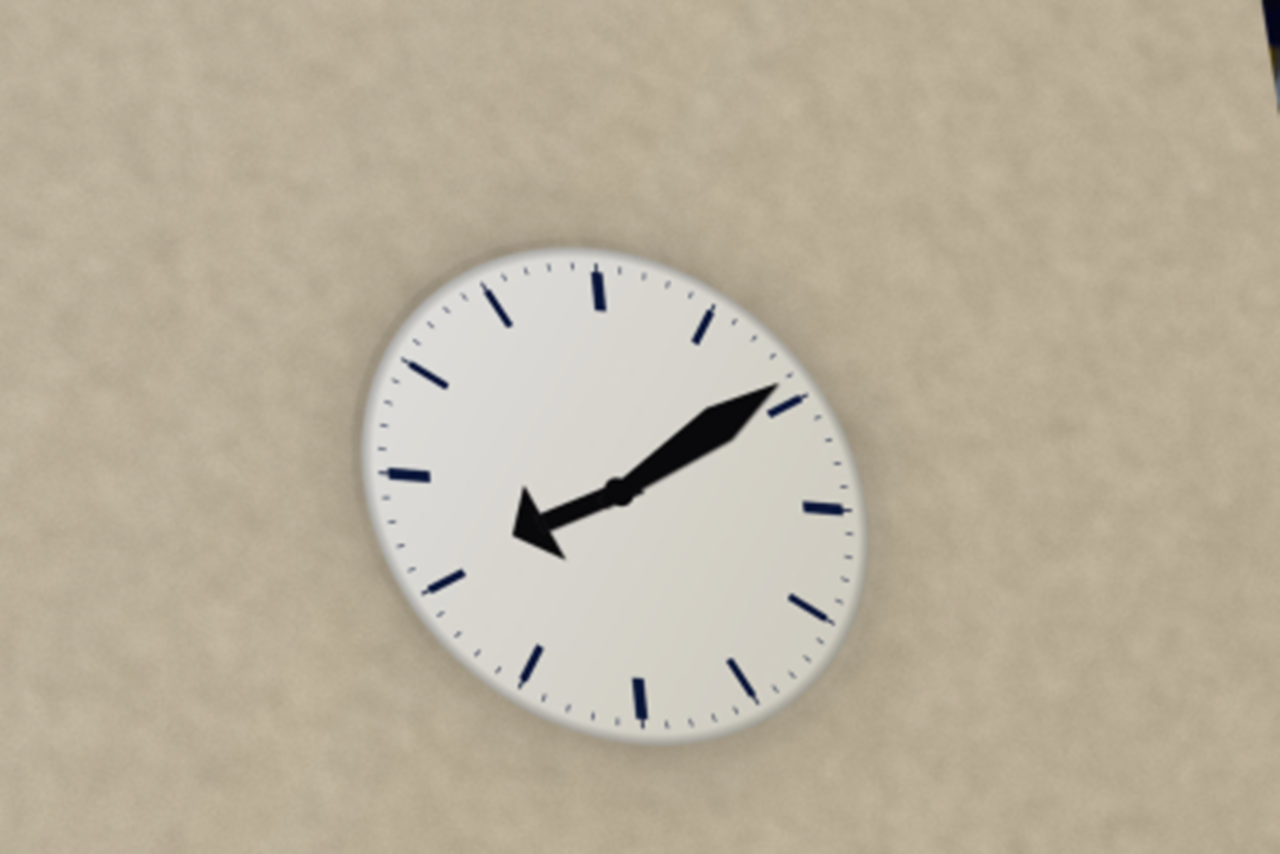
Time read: 8,09
